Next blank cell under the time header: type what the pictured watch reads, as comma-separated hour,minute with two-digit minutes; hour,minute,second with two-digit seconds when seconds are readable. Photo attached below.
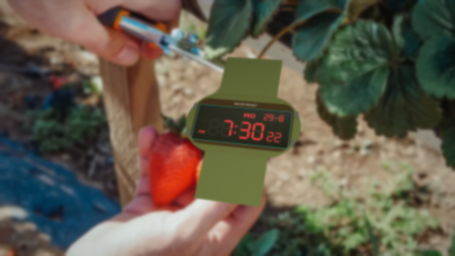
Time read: 7,30
